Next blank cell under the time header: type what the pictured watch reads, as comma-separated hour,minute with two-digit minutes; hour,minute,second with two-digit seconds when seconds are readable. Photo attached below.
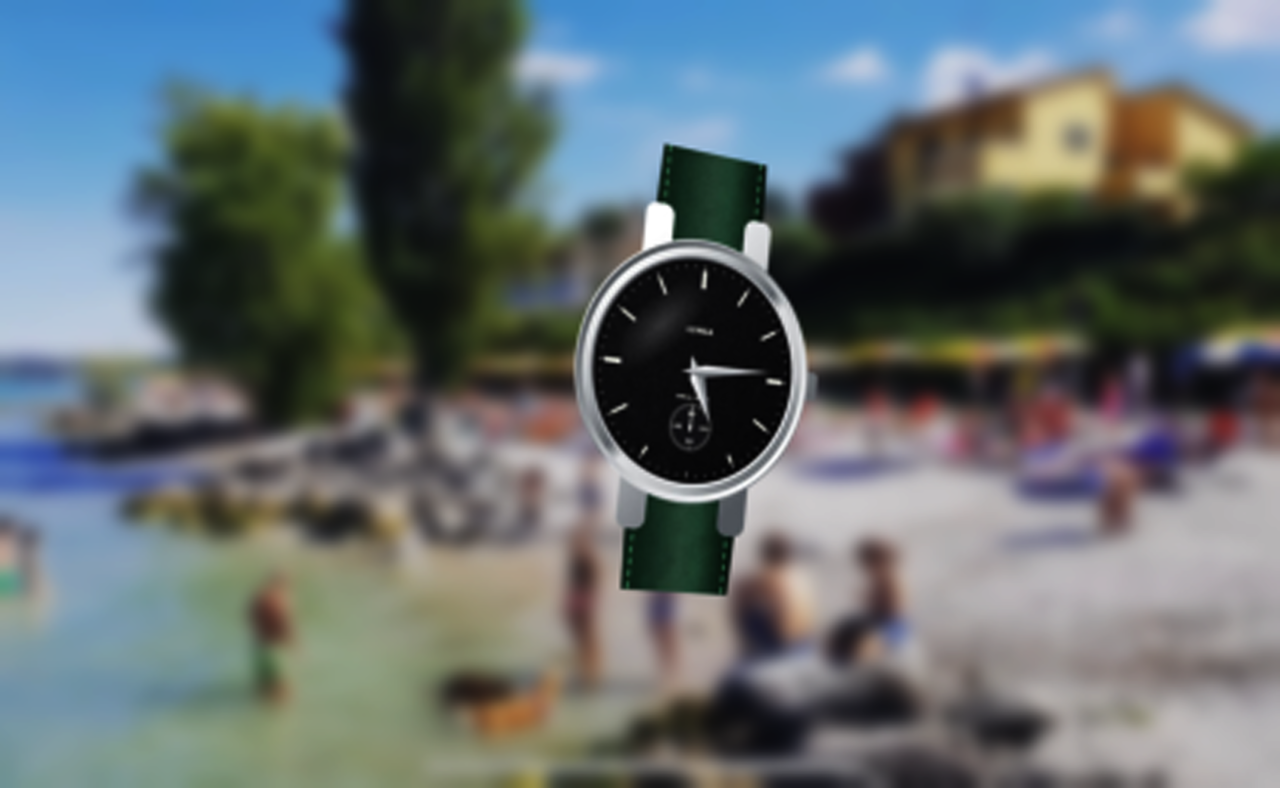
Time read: 5,14
